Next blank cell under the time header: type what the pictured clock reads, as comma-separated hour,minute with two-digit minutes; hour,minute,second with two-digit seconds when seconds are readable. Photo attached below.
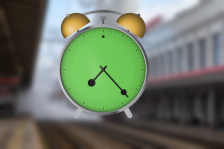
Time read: 7,23
